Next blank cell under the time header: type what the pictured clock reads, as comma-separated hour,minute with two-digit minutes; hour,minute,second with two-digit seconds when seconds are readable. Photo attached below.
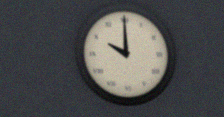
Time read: 10,00
